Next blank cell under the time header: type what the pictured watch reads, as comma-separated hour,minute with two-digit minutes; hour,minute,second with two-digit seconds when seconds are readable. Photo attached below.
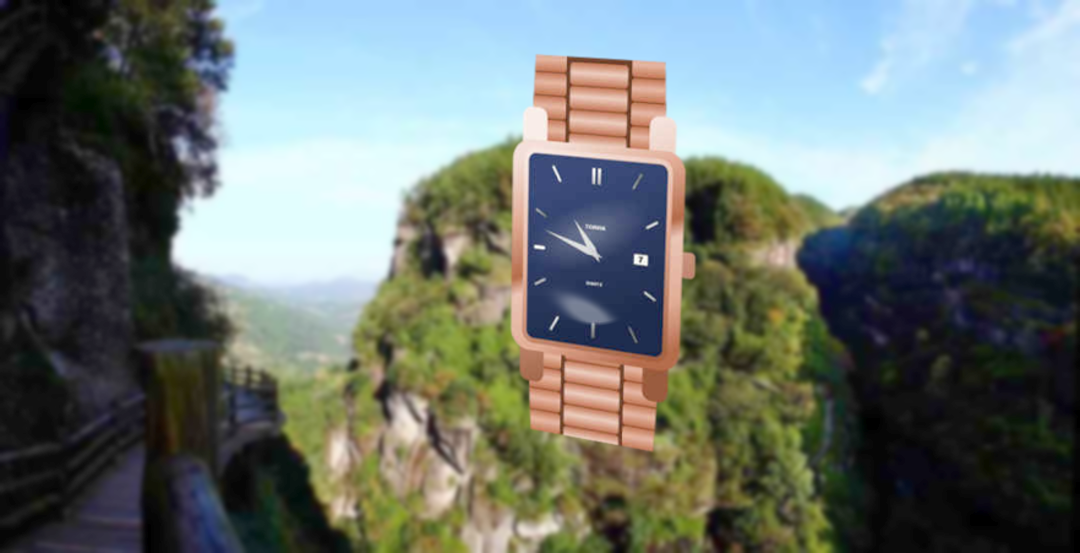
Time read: 10,48
